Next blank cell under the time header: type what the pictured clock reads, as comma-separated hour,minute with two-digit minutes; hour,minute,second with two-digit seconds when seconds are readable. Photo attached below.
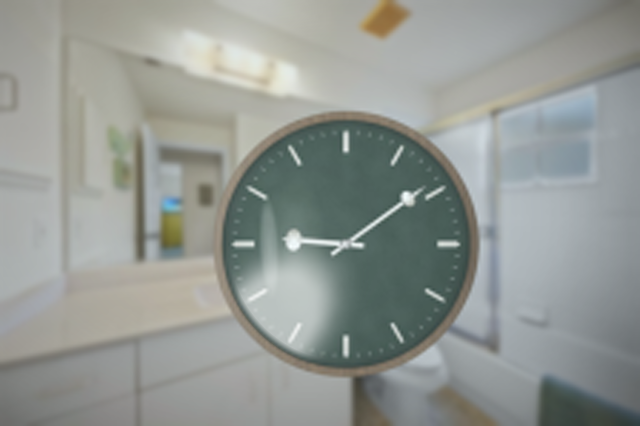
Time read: 9,09
